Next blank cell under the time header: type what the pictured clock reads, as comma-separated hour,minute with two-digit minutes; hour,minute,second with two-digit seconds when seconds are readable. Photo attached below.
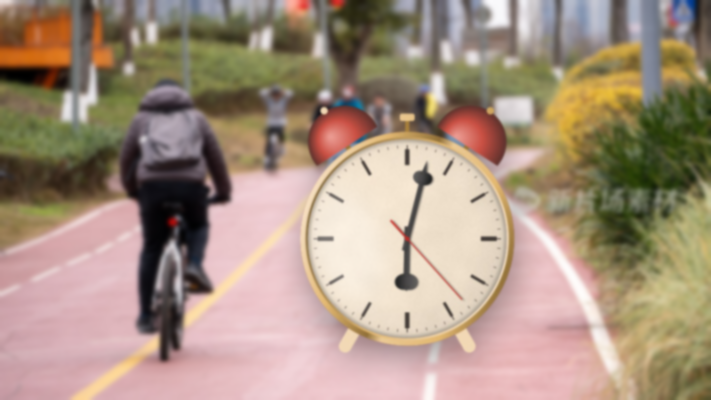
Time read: 6,02,23
